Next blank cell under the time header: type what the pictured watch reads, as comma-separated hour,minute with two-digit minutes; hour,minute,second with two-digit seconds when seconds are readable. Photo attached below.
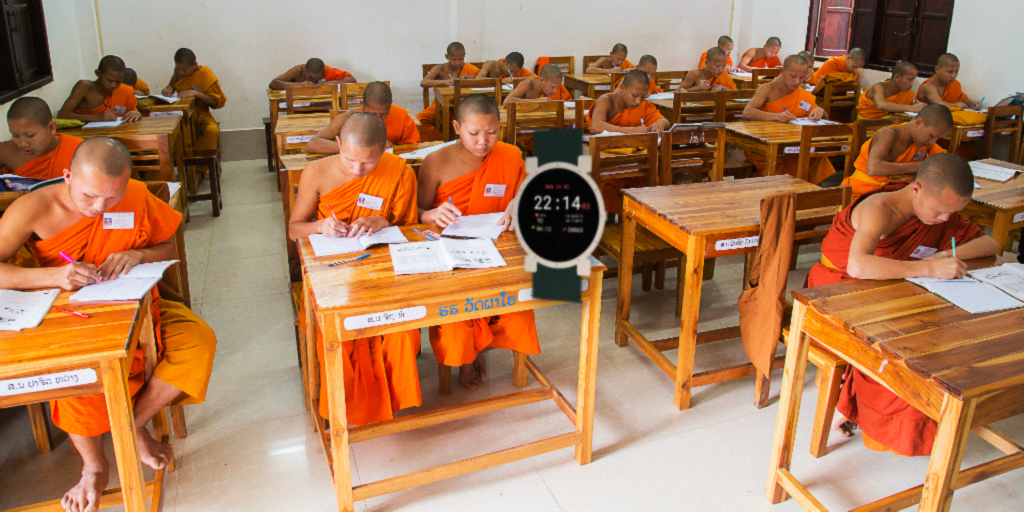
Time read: 22,14
